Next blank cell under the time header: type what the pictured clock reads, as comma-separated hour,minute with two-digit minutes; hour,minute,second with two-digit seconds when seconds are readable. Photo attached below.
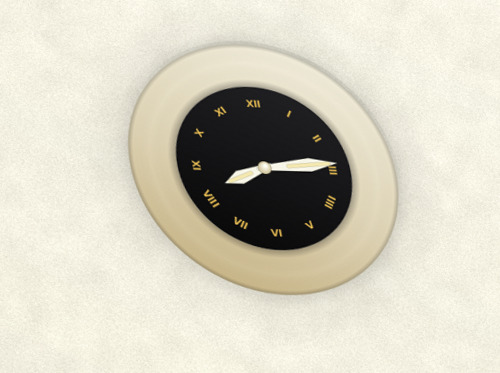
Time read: 8,14
